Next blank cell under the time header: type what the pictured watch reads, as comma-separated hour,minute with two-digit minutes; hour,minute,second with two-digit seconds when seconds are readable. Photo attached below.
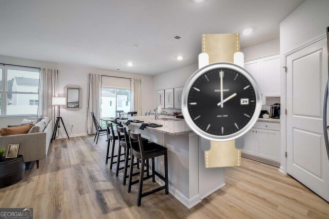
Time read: 2,00
